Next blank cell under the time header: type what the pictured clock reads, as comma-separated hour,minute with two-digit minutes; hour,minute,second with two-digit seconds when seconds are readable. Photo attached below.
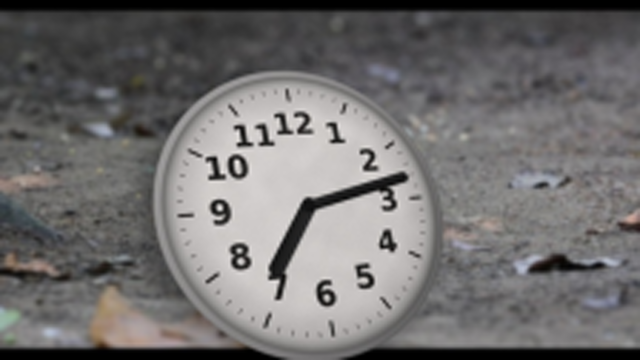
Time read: 7,13
